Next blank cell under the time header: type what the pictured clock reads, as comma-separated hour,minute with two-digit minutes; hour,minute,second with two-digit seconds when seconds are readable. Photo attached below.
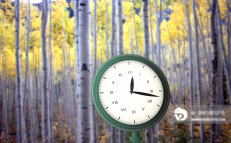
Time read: 12,17
